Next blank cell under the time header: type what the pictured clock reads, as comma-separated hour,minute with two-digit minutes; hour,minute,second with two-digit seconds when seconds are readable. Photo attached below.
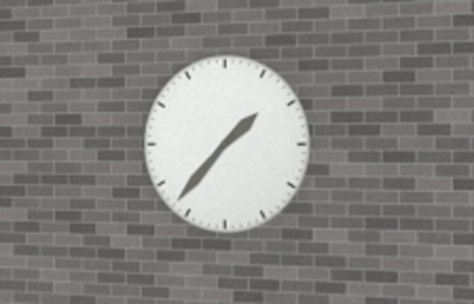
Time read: 1,37
